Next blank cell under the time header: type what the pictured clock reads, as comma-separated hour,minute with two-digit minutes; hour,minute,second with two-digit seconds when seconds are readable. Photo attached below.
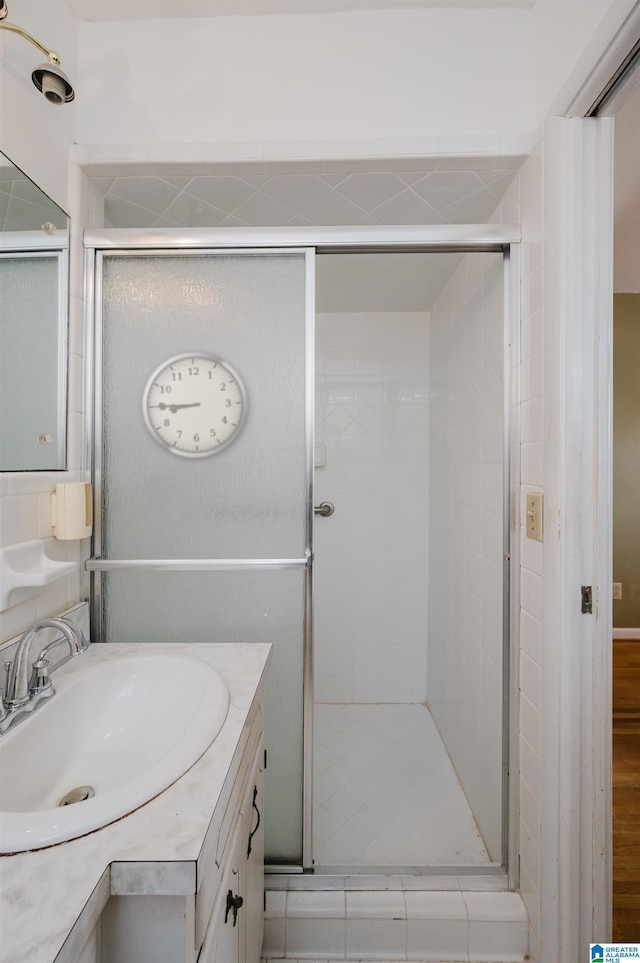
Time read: 8,45
